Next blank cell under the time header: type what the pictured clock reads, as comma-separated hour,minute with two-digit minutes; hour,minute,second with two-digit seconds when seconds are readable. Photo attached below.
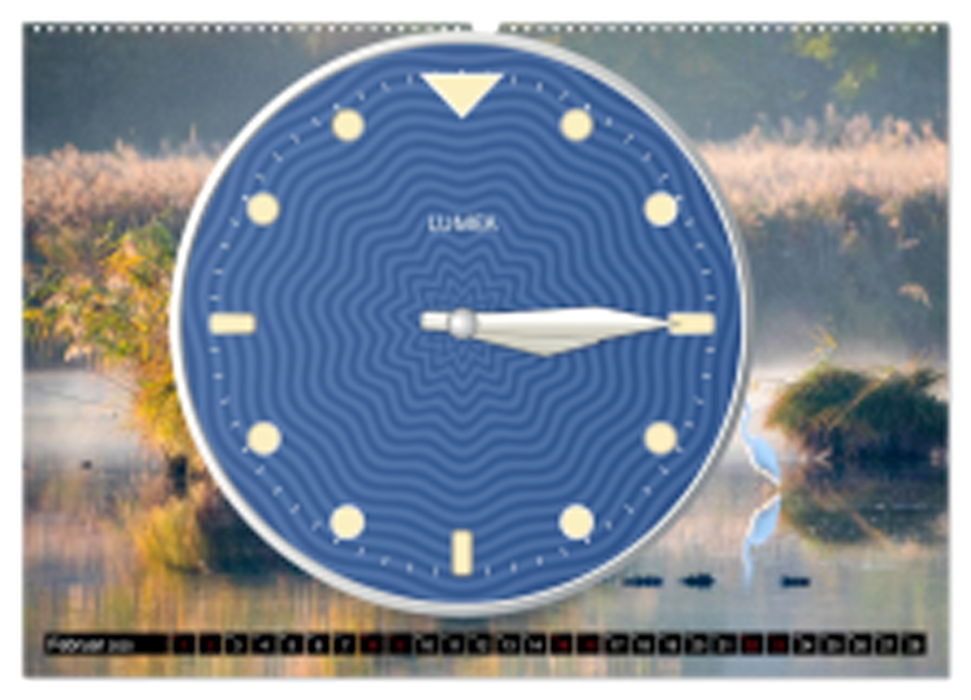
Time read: 3,15
